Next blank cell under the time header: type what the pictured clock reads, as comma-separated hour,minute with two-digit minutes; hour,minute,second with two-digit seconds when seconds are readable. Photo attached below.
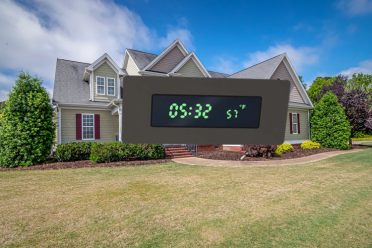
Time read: 5,32
